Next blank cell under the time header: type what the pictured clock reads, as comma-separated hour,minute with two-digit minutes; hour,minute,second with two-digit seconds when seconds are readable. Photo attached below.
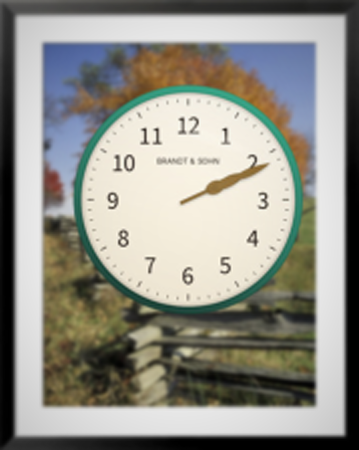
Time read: 2,11
